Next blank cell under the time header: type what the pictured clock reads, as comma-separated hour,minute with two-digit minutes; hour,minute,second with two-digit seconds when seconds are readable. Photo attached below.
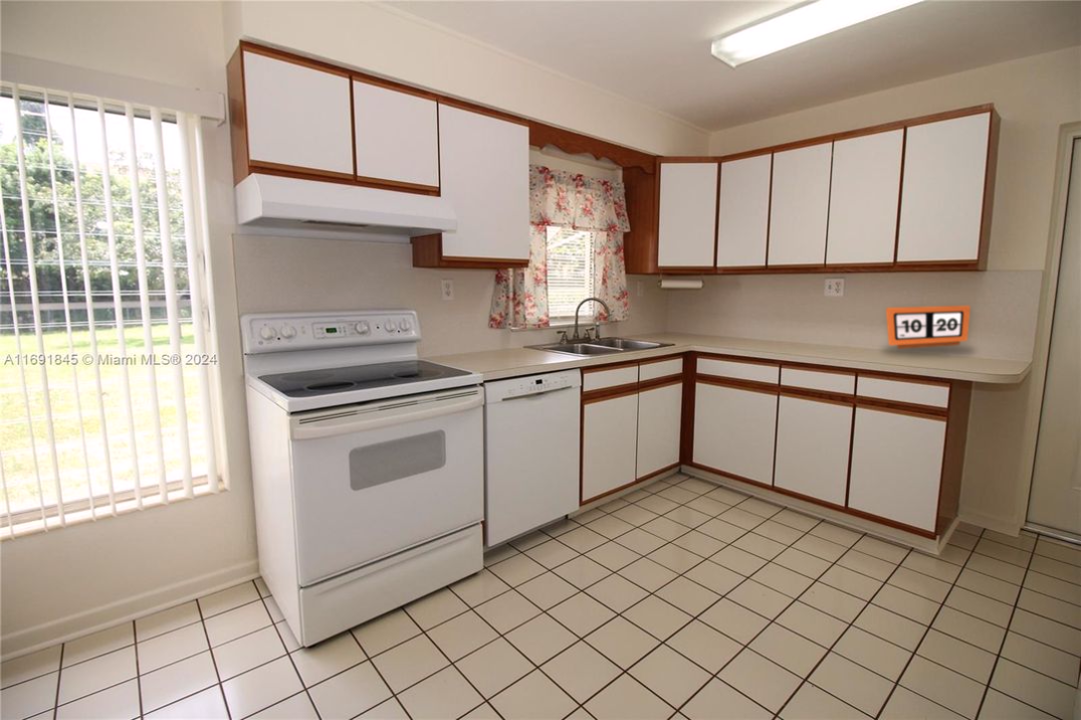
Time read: 10,20
